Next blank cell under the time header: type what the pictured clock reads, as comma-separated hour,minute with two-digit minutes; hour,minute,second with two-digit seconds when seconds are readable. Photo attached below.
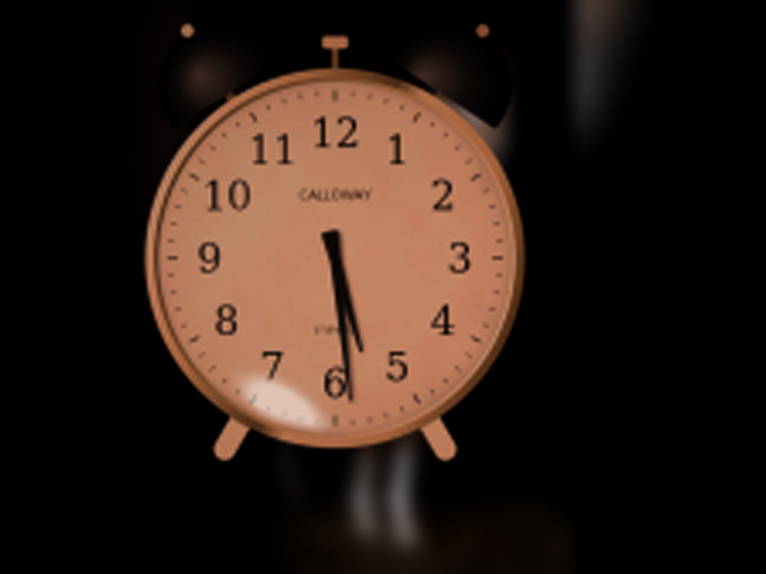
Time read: 5,29
